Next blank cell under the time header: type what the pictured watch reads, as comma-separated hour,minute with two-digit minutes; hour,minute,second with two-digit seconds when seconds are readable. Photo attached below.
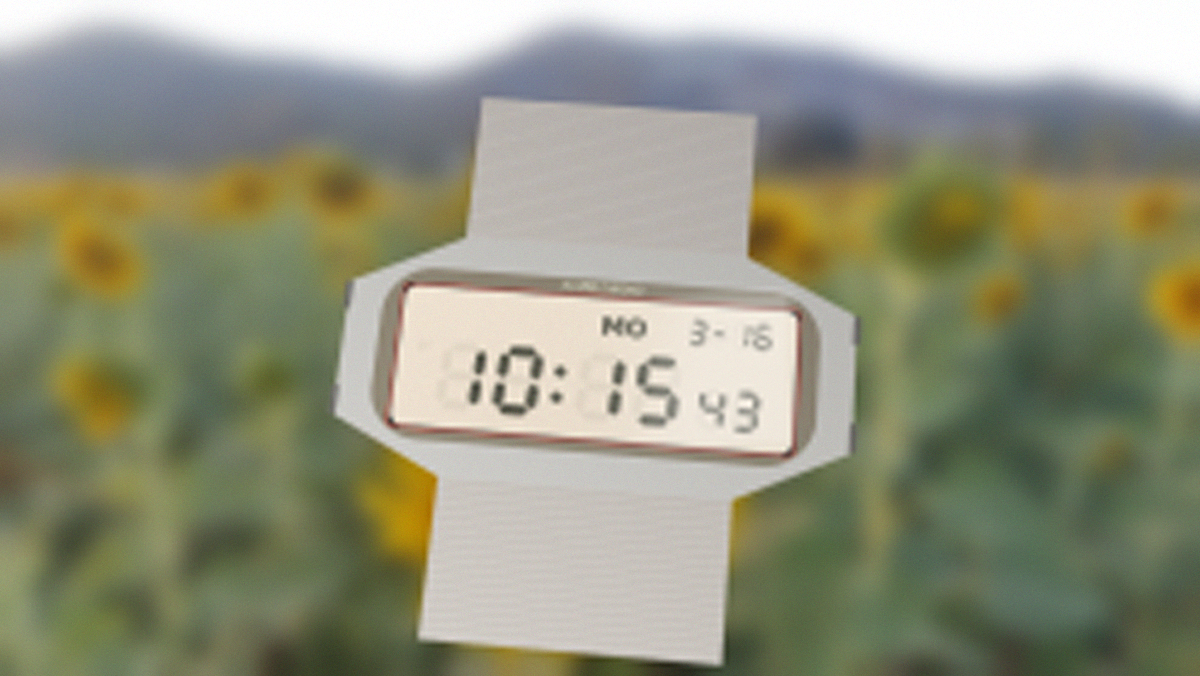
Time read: 10,15,43
